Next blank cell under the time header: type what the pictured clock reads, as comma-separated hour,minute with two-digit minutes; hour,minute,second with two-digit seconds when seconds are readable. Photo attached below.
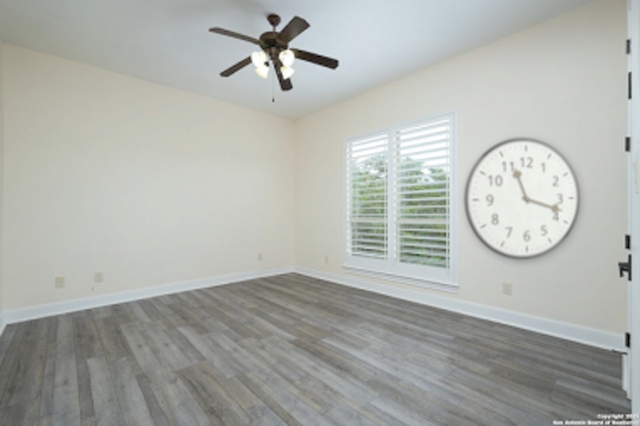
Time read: 11,18
